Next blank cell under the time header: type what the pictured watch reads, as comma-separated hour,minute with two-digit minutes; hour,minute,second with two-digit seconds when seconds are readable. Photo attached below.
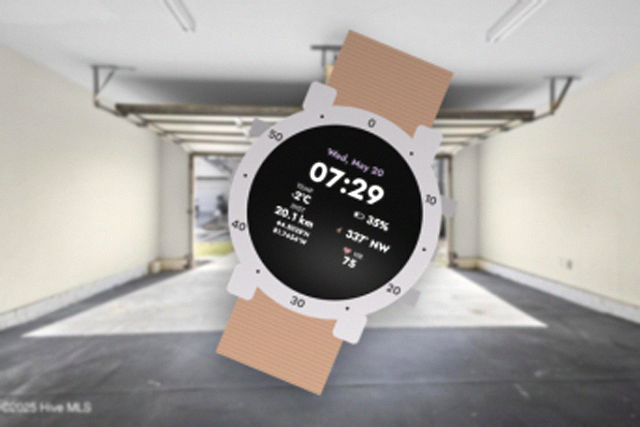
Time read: 7,29
